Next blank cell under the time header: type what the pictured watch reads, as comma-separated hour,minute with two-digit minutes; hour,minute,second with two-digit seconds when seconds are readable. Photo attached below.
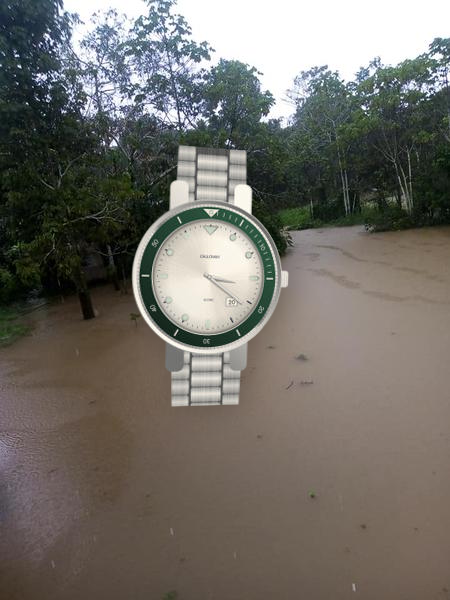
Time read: 3,21
